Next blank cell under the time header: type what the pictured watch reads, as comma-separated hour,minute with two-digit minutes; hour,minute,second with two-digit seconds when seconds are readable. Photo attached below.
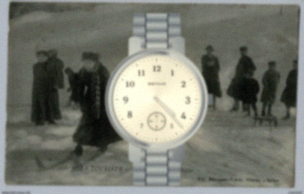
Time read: 4,23
